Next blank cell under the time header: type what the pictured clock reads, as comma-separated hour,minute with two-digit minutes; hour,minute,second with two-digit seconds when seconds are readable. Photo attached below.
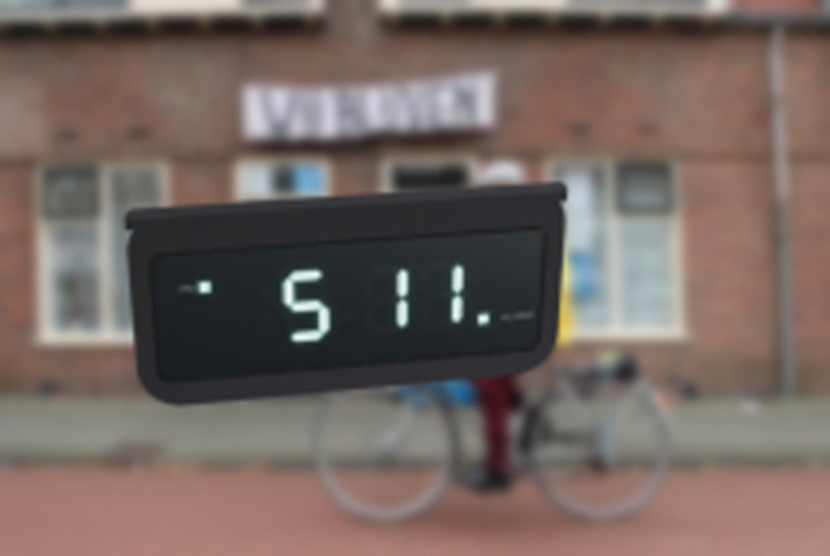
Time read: 5,11
